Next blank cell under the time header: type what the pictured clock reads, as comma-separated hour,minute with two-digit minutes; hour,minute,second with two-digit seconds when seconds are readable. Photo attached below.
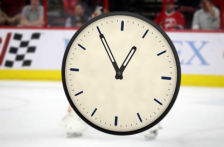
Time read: 12,55
